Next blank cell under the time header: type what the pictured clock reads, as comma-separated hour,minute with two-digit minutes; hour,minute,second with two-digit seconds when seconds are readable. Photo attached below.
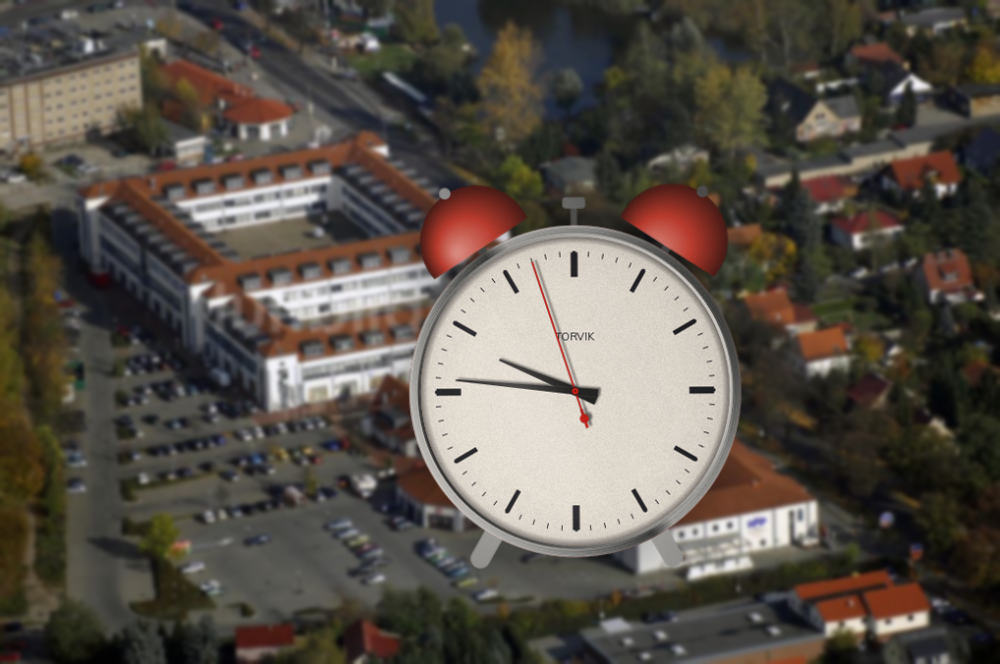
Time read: 9,45,57
